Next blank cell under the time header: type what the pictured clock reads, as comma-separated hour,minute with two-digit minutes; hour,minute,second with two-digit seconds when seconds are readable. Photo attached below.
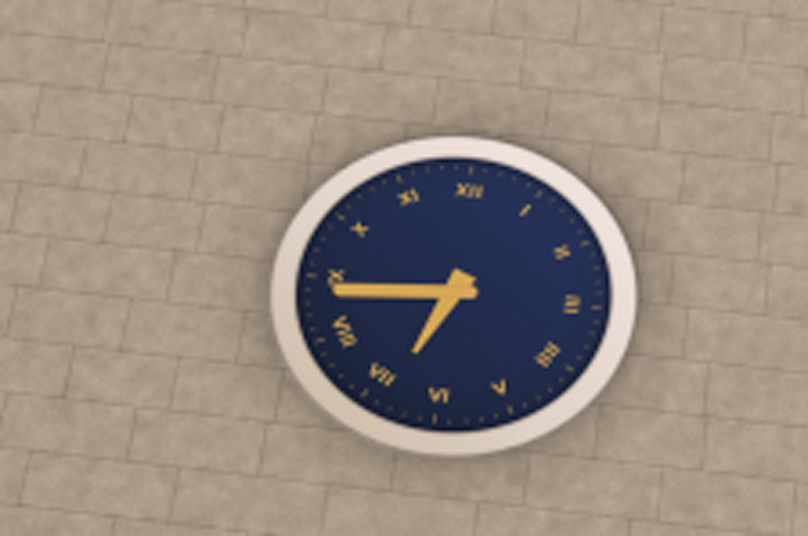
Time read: 6,44
